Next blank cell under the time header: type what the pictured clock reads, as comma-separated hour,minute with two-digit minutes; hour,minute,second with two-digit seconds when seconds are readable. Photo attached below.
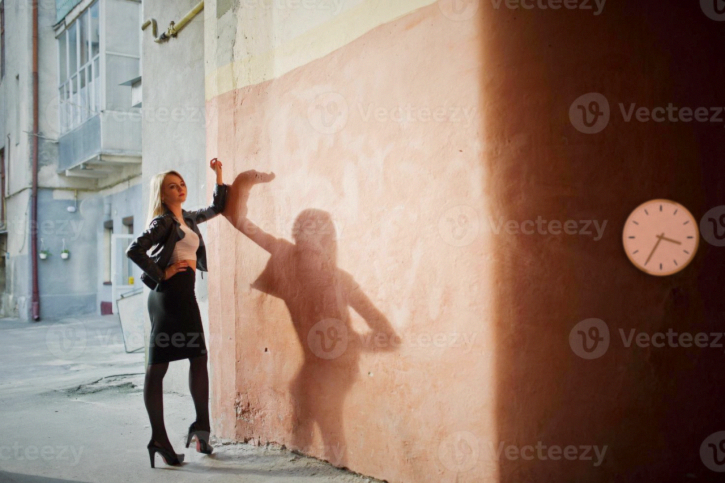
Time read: 3,35
